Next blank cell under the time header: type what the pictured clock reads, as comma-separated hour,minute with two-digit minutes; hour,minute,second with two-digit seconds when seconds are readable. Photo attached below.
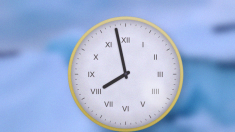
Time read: 7,58
